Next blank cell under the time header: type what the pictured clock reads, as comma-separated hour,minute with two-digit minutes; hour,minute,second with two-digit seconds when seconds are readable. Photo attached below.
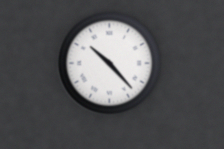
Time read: 10,23
